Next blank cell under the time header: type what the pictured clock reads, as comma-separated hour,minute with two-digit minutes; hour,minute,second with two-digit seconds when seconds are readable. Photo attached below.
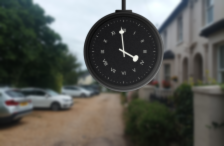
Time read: 3,59
